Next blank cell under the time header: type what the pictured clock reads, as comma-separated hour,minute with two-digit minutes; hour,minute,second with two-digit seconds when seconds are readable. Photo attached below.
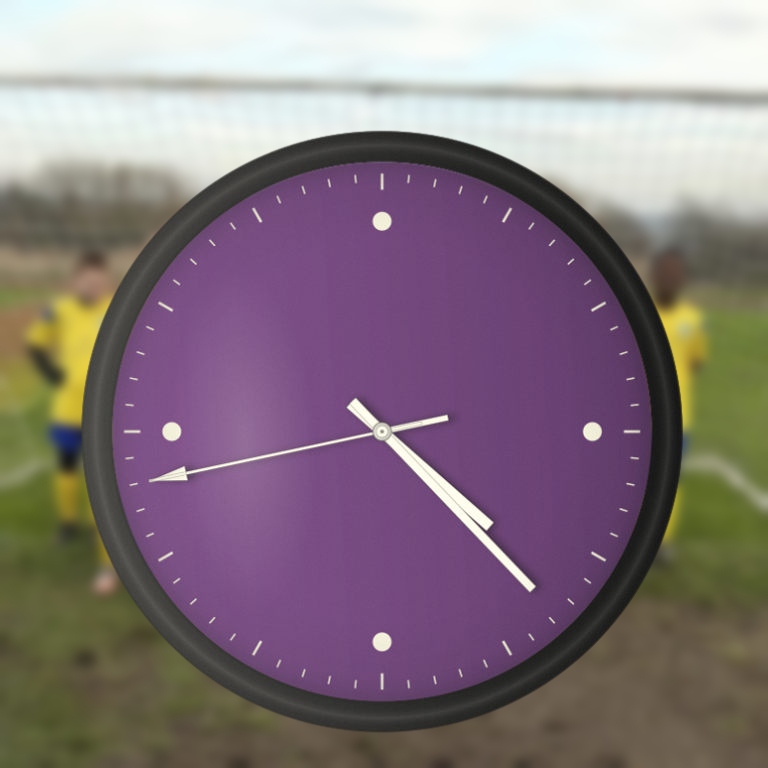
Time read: 4,22,43
